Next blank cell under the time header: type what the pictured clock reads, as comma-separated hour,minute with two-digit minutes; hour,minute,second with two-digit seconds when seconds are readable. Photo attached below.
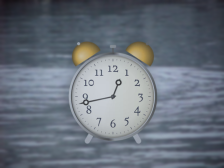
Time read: 12,43
